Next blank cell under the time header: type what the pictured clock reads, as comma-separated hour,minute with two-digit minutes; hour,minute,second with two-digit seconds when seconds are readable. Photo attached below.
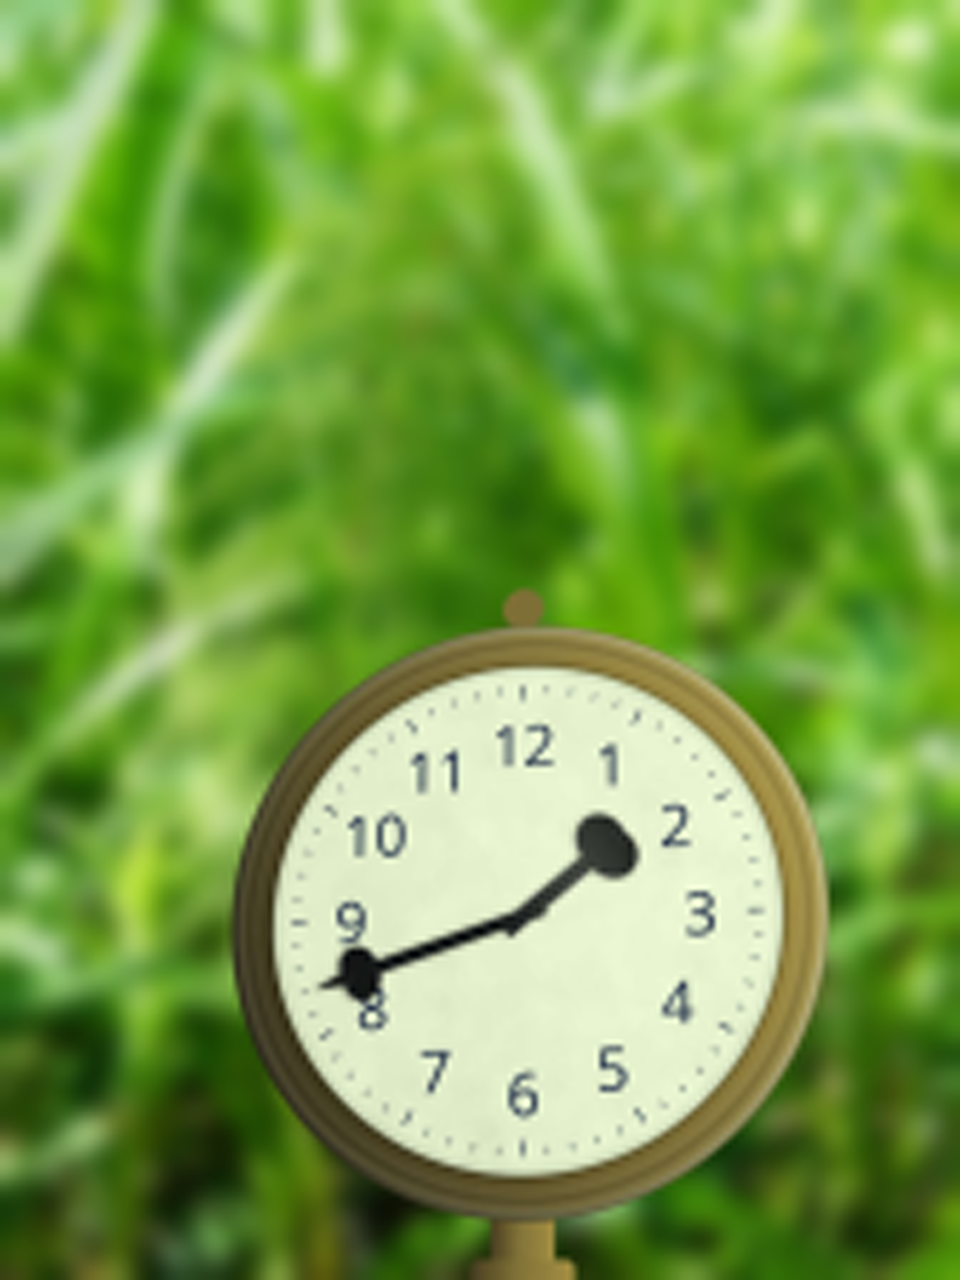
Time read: 1,42
